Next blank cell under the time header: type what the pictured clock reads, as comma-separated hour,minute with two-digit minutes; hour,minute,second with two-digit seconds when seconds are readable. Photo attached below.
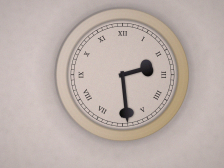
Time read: 2,29
